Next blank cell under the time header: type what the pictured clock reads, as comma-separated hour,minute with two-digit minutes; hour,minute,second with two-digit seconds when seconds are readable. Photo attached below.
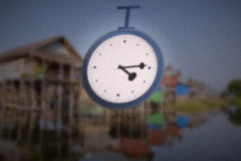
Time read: 4,14
